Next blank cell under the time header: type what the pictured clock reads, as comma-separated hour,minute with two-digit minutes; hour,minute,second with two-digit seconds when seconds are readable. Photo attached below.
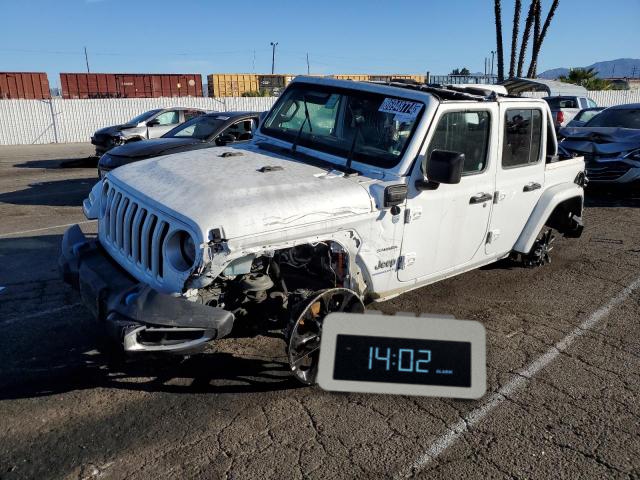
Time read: 14,02
